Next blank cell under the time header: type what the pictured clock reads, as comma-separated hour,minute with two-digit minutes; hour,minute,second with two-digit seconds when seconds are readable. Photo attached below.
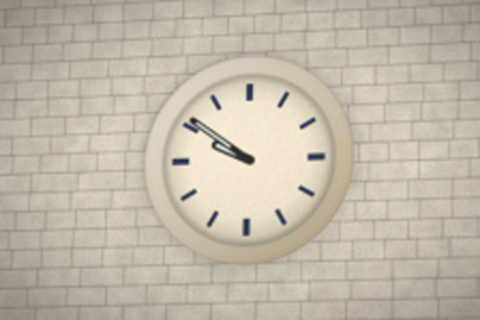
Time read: 9,51
